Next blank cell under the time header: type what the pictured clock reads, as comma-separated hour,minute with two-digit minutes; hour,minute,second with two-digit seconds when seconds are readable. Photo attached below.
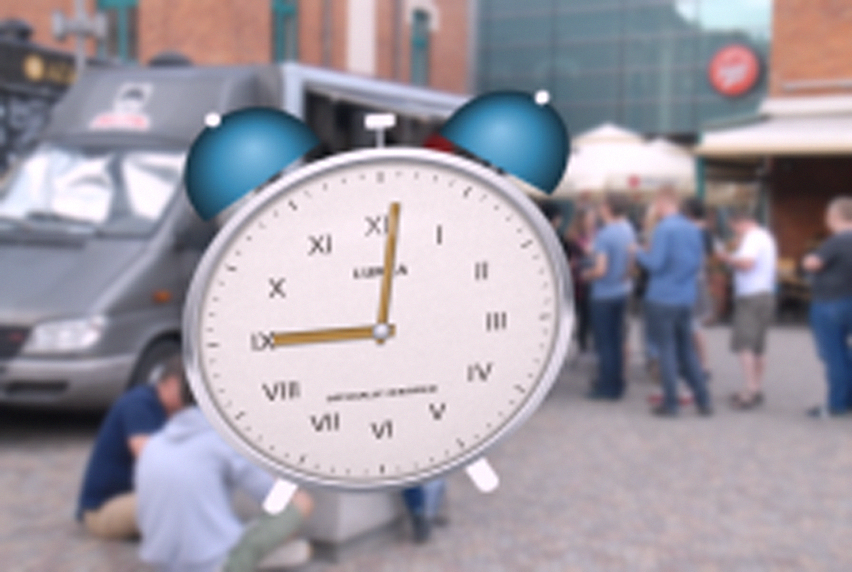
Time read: 9,01
